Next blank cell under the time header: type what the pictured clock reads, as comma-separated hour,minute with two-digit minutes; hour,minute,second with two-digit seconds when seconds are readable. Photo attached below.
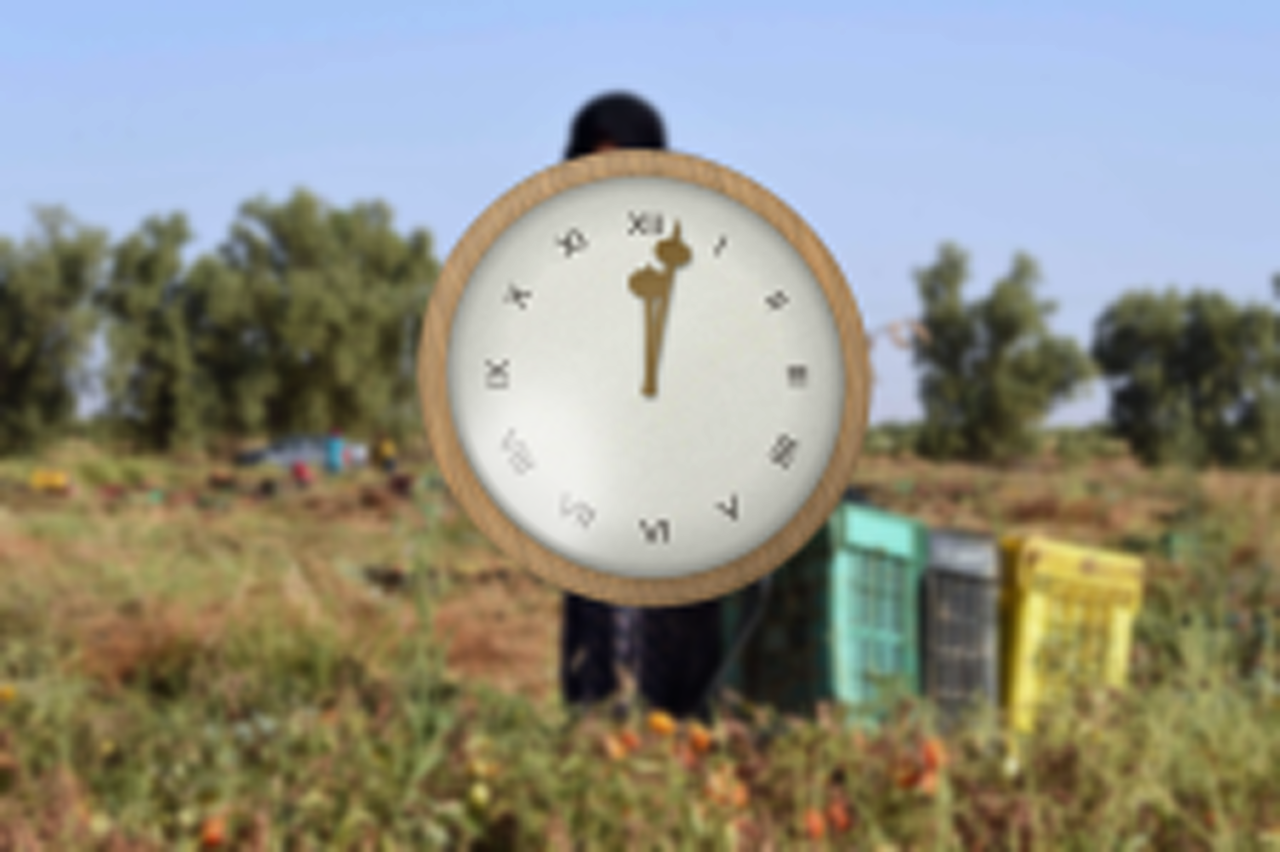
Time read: 12,02
